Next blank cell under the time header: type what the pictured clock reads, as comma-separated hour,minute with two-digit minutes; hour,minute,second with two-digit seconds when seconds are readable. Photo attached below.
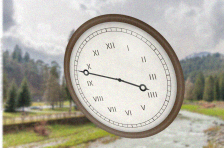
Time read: 3,48
